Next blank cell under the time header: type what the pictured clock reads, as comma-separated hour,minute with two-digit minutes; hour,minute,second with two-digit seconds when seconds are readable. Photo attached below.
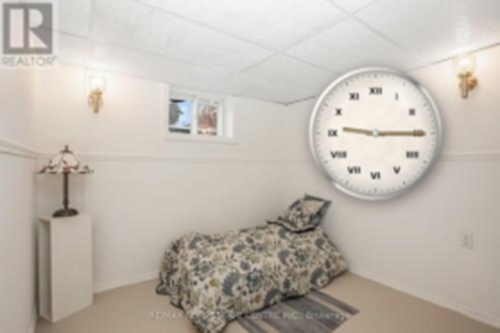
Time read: 9,15
